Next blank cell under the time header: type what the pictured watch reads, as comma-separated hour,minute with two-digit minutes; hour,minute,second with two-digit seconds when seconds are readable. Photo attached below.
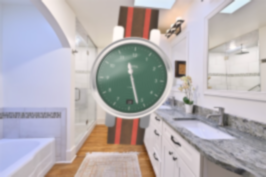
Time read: 11,27
